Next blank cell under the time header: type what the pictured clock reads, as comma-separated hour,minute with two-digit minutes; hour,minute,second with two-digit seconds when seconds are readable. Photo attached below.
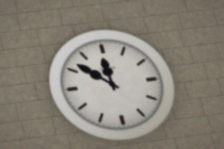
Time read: 11,52
